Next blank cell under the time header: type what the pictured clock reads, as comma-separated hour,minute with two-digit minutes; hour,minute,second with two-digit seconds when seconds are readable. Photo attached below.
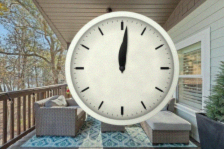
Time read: 12,01
